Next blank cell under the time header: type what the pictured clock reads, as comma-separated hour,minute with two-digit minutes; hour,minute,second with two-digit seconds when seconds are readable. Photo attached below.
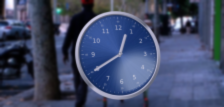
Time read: 12,40
